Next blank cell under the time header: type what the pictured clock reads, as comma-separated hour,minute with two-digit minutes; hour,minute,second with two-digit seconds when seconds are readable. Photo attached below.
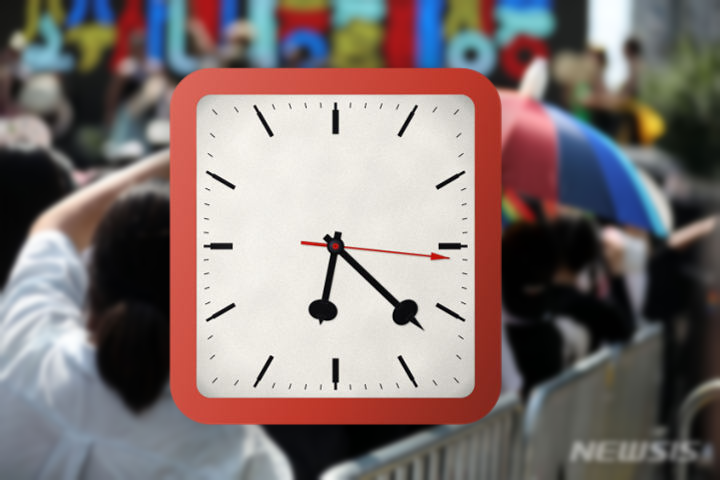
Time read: 6,22,16
